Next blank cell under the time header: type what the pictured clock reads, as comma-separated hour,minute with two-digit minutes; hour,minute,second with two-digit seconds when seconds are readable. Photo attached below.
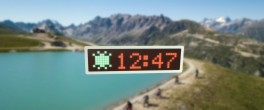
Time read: 12,47
